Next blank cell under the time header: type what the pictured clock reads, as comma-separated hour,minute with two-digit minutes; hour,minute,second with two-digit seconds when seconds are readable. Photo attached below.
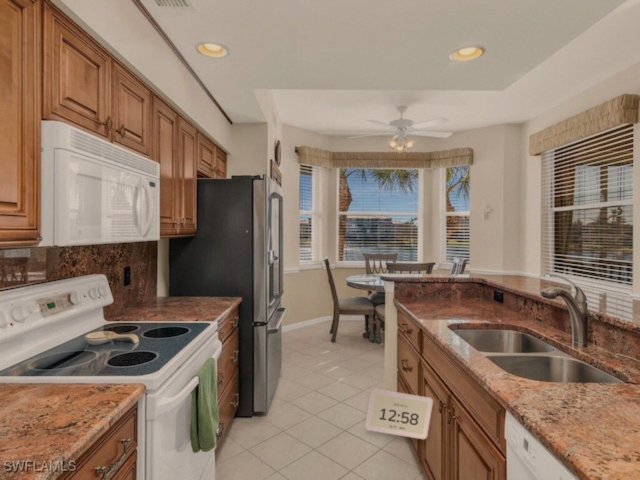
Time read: 12,58
